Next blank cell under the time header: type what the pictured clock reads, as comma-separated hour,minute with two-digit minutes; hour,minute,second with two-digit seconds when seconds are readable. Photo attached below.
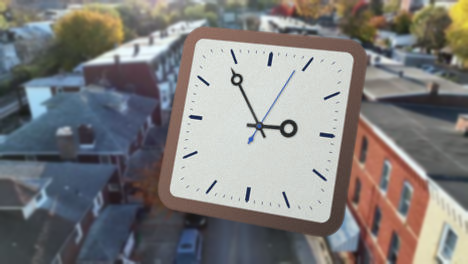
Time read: 2,54,04
